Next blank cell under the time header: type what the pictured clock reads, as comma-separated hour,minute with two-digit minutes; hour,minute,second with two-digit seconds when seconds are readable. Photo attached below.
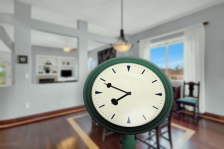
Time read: 7,49
